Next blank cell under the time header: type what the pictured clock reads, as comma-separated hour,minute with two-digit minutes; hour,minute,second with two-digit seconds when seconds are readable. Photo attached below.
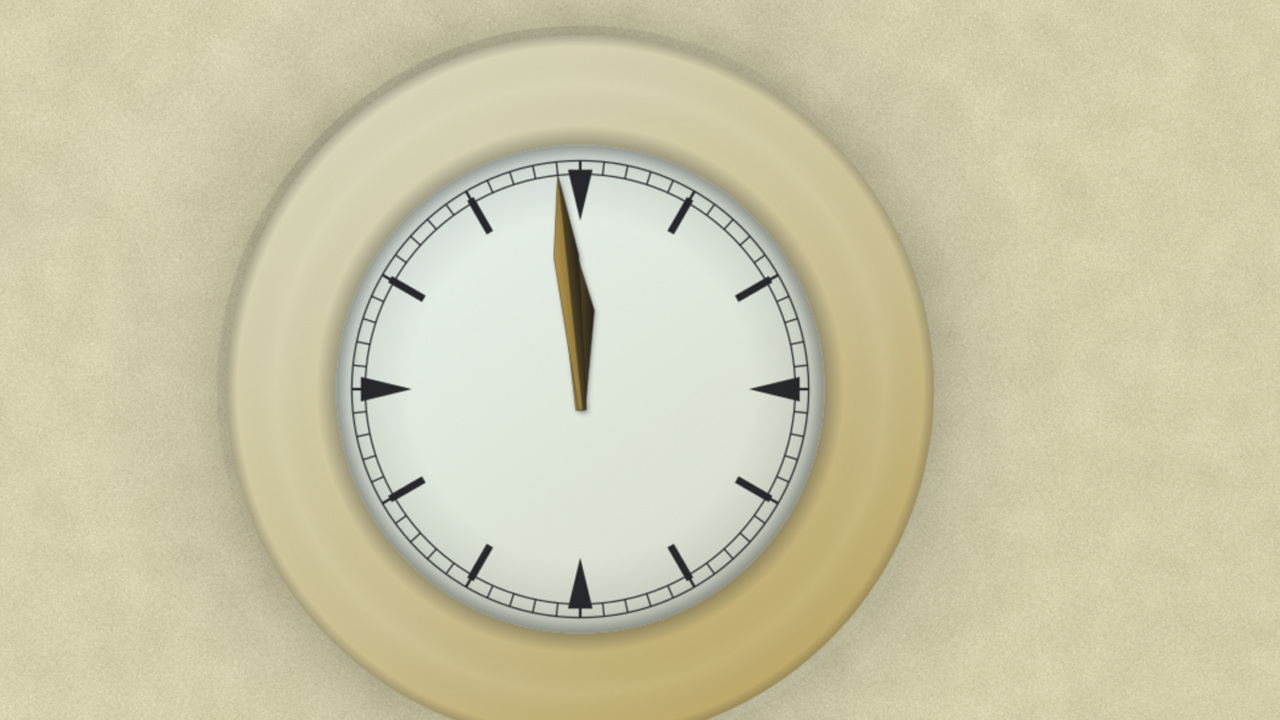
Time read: 11,59
